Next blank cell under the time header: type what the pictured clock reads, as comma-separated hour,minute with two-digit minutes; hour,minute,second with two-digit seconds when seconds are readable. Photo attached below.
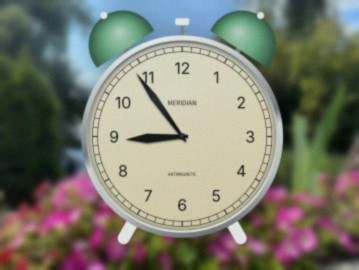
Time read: 8,54
